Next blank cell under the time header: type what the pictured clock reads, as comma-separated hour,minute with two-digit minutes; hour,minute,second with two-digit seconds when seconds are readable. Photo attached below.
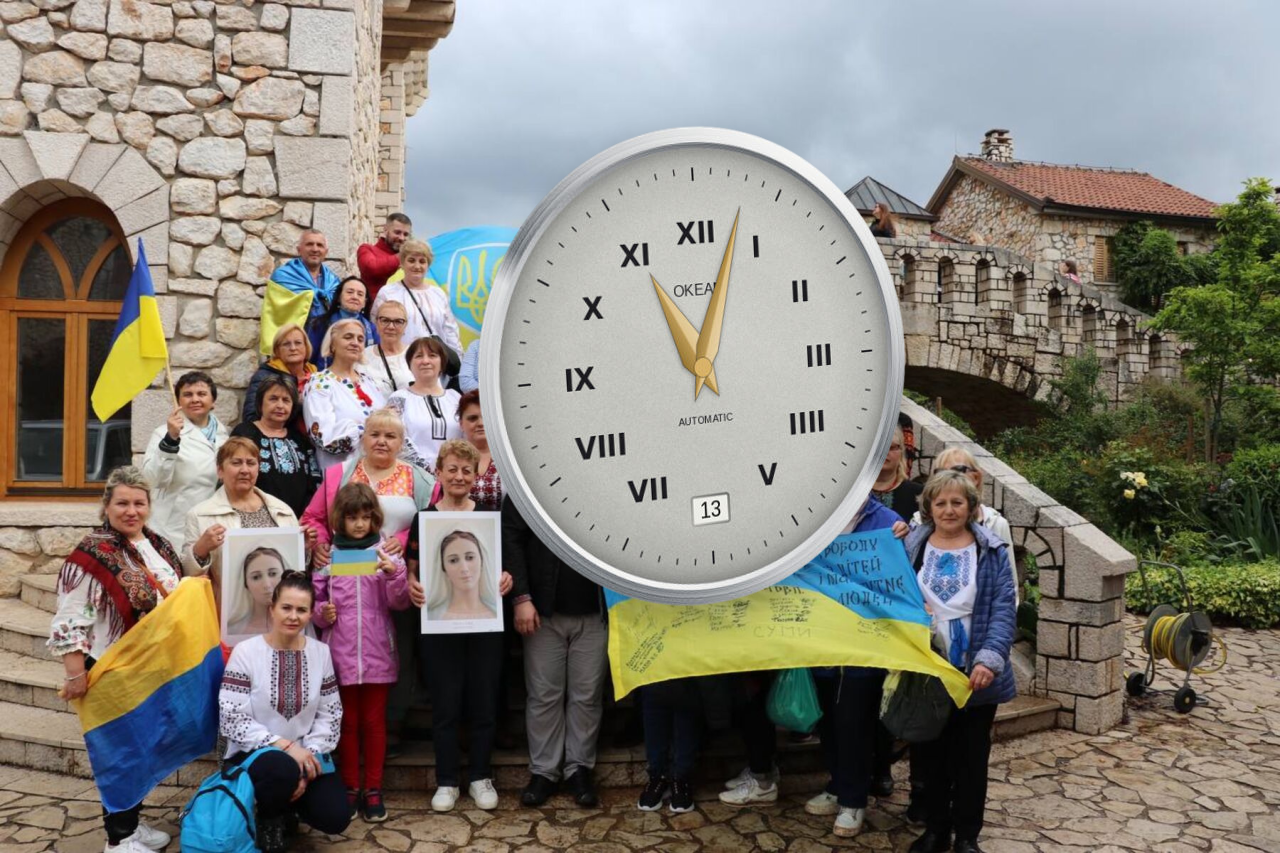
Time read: 11,03
